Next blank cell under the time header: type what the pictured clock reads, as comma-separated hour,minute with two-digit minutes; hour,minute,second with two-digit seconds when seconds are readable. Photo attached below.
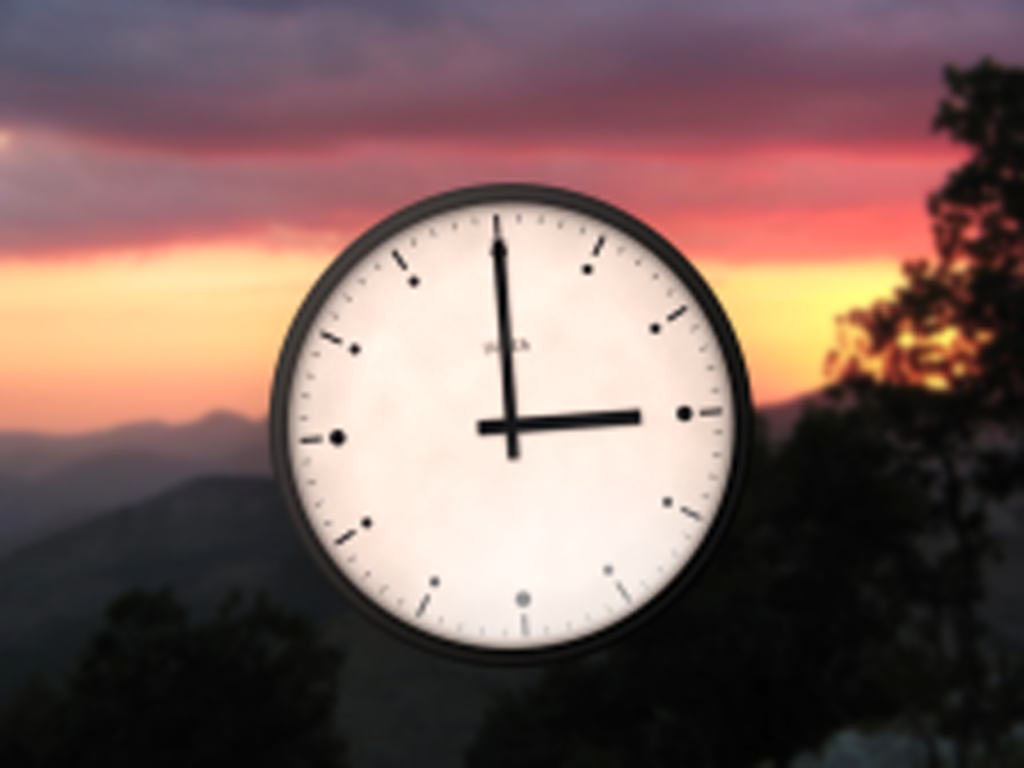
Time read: 3,00
